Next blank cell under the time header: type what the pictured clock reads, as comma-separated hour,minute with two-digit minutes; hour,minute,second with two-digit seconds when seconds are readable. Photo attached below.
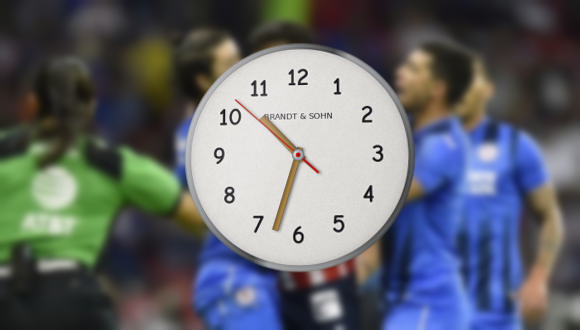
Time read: 10,32,52
